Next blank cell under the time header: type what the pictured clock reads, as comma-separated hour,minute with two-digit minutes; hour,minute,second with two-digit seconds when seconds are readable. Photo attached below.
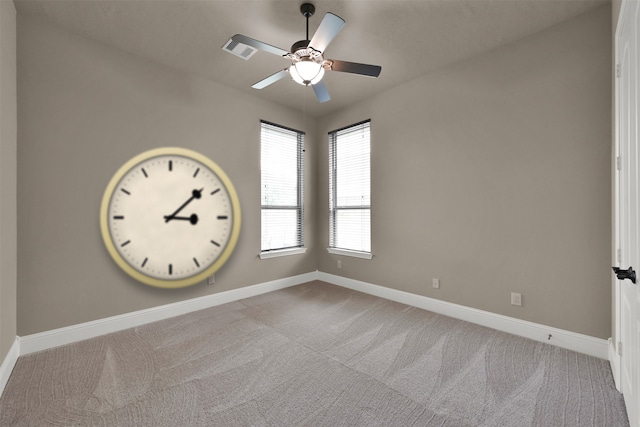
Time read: 3,08
